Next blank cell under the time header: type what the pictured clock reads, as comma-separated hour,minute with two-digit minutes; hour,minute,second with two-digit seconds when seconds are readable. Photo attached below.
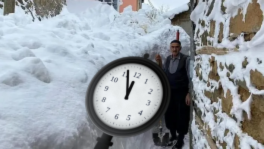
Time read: 11,56
